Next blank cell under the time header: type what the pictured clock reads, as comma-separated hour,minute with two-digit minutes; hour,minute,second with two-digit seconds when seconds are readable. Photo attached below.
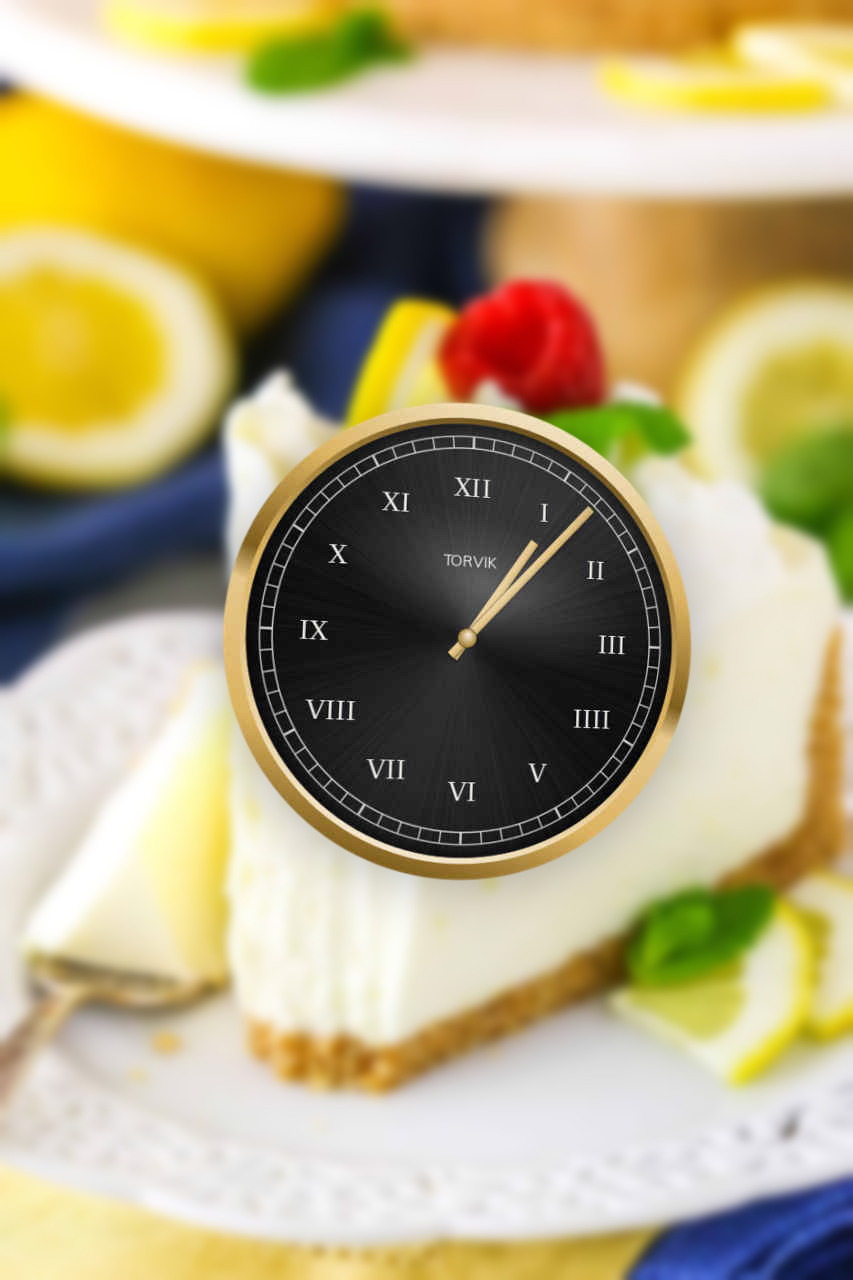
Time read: 1,07
